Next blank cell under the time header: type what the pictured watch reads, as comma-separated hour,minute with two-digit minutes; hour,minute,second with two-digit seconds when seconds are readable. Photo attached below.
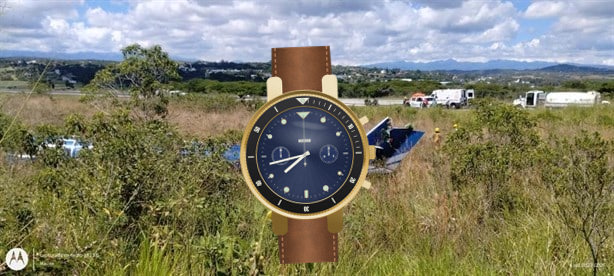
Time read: 7,43
